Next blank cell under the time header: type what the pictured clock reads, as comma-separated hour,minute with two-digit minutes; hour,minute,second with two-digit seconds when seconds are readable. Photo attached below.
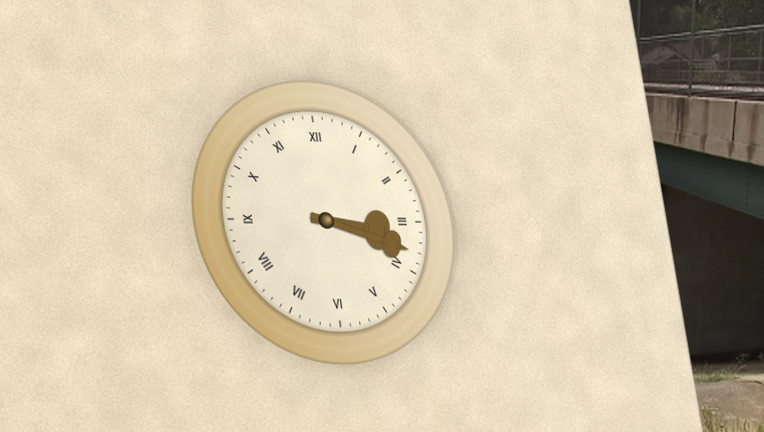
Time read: 3,18
